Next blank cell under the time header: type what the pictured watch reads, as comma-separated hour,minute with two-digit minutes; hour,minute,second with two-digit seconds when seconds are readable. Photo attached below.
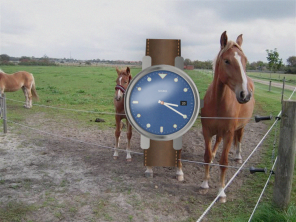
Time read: 3,20
